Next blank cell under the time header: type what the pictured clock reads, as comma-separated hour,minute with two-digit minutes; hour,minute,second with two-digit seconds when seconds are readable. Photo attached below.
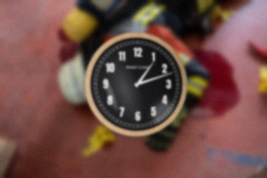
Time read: 1,12
